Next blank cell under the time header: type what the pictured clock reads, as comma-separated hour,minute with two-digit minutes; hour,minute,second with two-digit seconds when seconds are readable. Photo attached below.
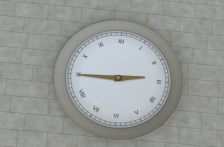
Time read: 2,45
